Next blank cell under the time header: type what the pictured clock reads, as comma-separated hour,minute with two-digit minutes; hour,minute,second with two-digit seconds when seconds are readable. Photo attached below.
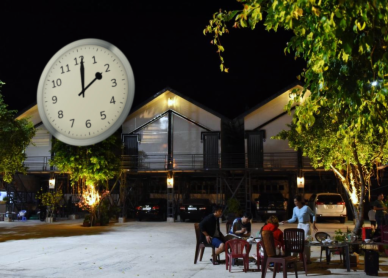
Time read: 2,01
